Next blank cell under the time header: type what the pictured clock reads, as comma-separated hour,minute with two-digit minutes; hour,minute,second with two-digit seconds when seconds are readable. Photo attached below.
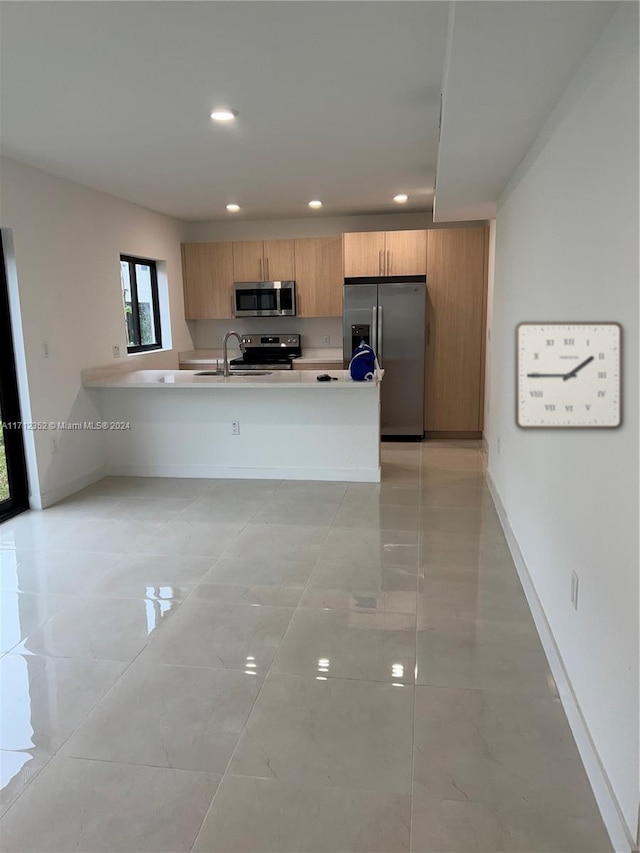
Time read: 1,45
